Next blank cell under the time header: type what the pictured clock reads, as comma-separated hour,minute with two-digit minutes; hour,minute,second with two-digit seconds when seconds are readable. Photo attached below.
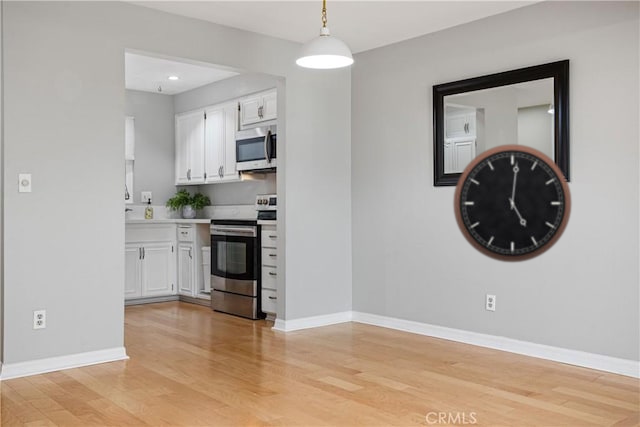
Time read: 5,01
